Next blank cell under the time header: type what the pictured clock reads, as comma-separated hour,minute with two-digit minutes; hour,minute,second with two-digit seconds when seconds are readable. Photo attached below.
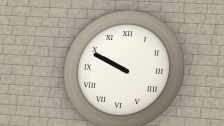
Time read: 9,49
